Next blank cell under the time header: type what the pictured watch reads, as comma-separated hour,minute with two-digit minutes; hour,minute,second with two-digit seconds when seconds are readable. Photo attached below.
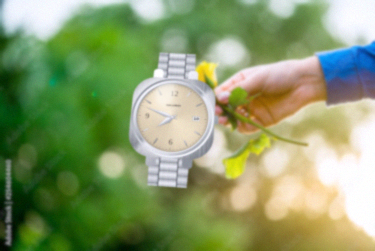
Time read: 7,48
